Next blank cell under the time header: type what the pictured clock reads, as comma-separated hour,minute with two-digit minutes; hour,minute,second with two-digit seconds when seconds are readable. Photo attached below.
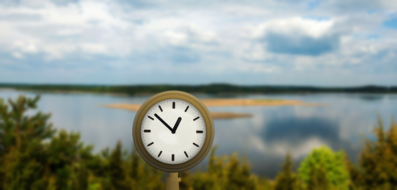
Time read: 12,52
